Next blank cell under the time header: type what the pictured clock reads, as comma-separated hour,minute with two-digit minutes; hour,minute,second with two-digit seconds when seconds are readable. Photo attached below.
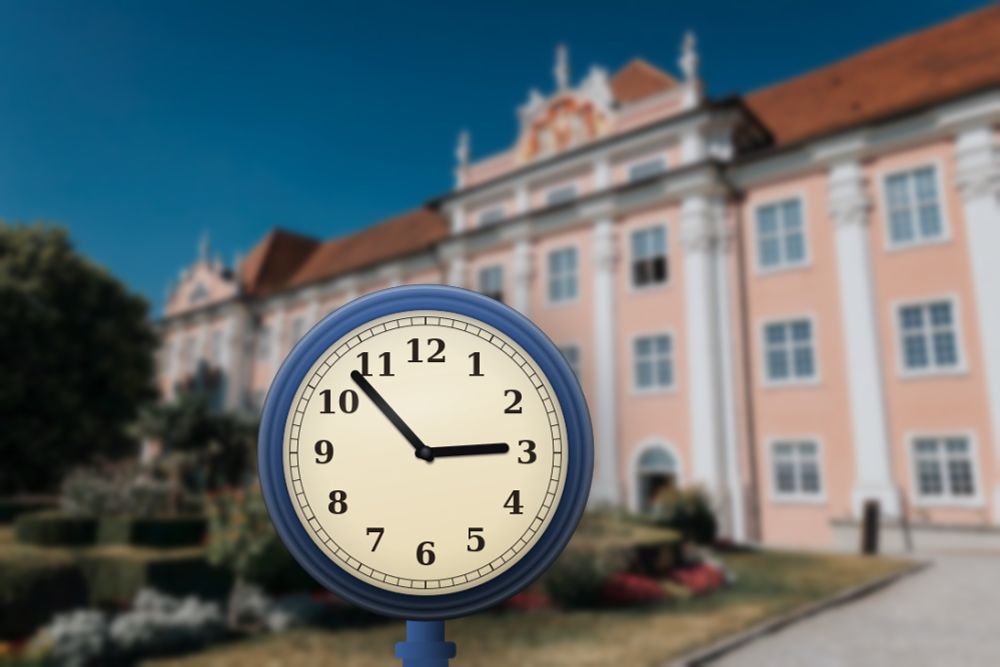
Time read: 2,53
